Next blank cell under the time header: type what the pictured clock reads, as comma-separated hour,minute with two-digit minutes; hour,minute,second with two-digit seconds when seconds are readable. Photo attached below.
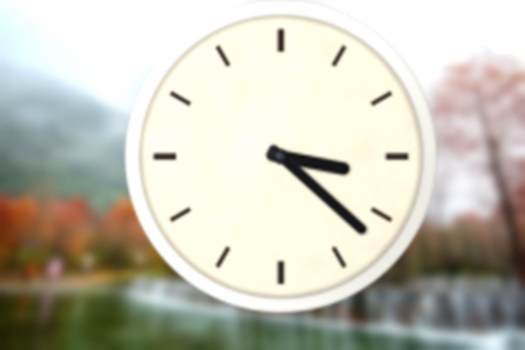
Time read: 3,22
